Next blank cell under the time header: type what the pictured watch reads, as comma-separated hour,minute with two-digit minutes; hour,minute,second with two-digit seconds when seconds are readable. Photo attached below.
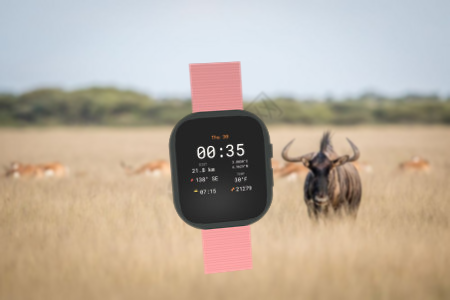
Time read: 0,35
